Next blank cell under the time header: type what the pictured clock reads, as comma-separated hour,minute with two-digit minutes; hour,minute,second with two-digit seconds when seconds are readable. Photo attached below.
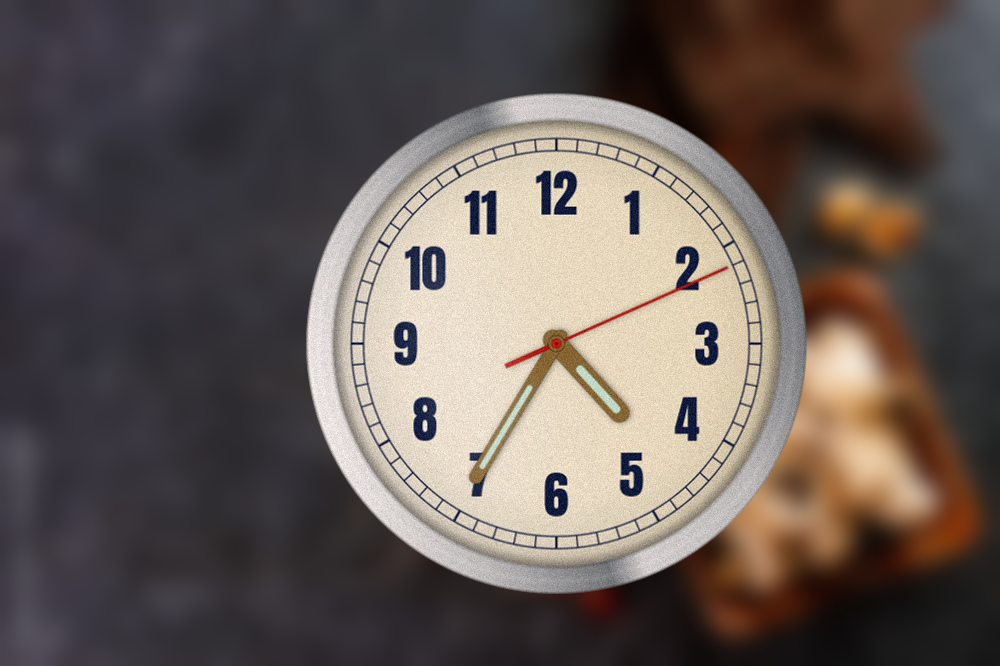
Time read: 4,35,11
